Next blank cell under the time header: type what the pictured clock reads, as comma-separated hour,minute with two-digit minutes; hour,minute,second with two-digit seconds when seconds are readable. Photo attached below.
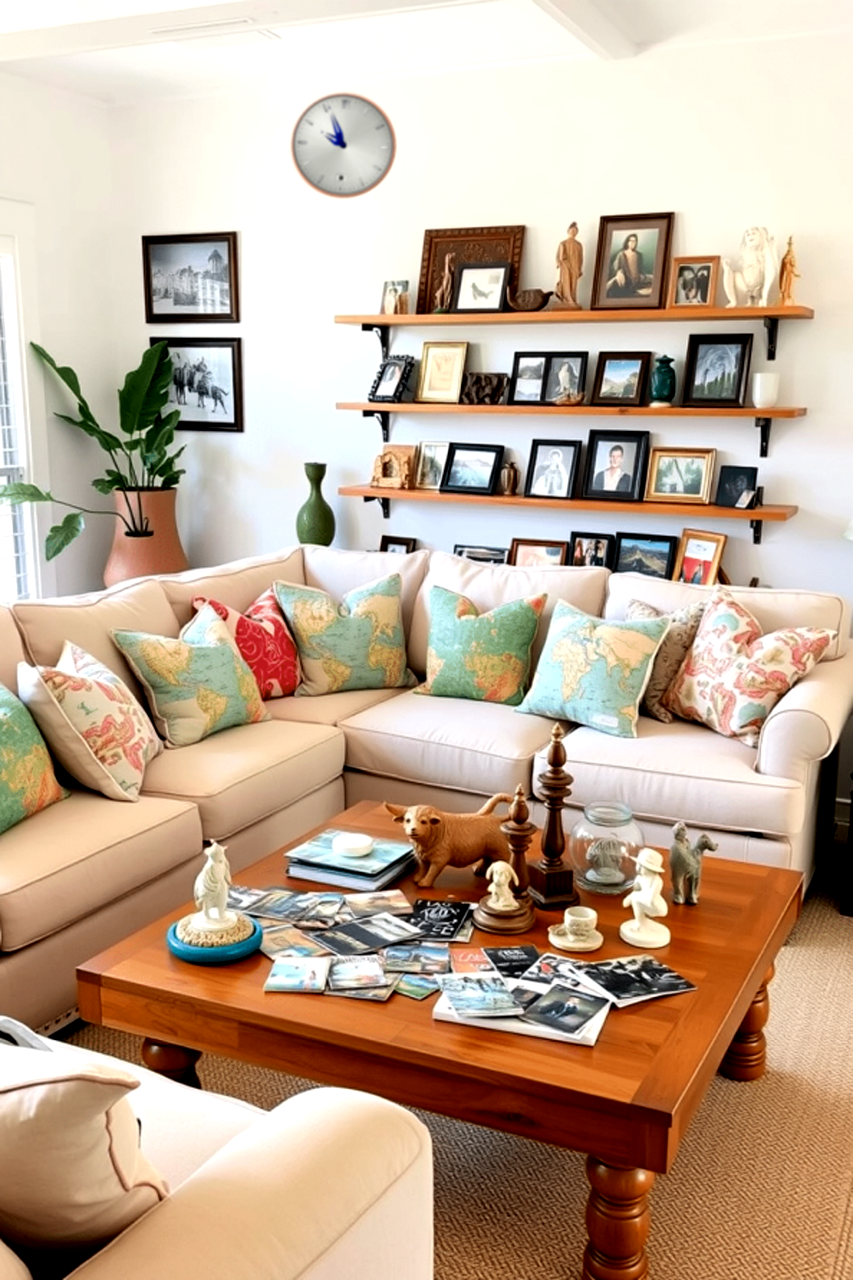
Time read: 9,56
